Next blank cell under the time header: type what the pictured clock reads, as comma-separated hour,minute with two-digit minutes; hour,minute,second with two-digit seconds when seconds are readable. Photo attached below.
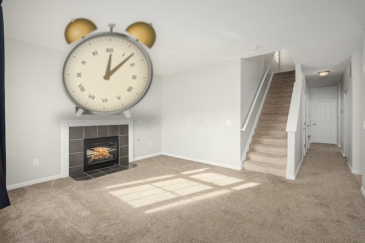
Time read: 12,07
